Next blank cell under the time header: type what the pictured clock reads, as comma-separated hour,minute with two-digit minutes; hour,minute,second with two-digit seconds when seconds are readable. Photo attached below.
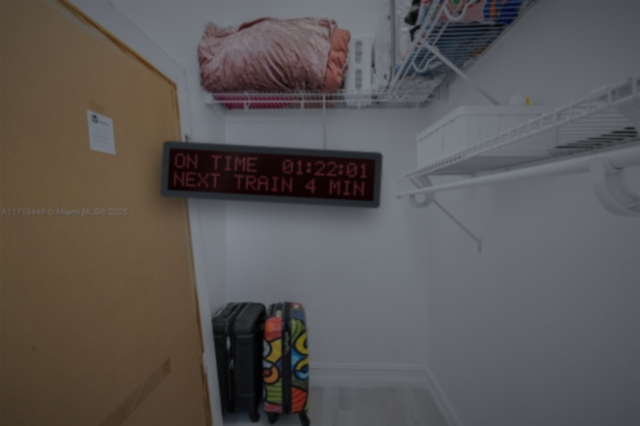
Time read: 1,22,01
